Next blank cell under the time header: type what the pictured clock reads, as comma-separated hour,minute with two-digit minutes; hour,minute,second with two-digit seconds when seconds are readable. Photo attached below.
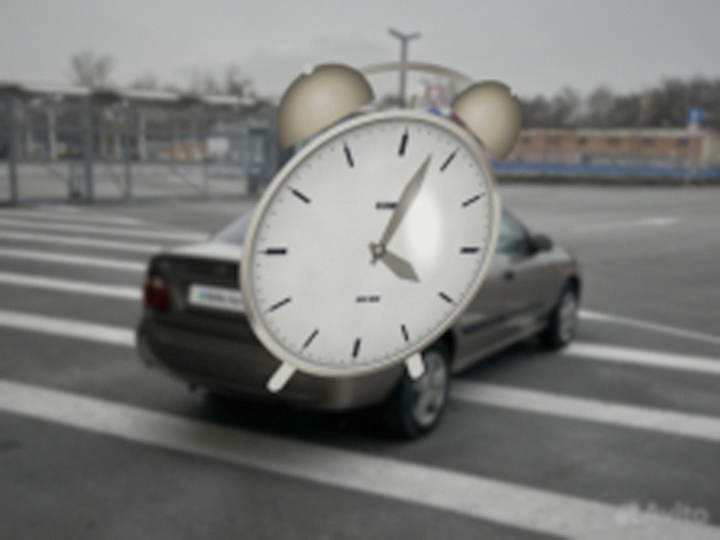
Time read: 4,03
